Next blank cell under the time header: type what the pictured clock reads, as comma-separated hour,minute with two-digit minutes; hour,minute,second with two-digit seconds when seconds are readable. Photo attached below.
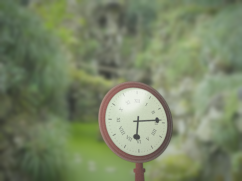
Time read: 6,14
